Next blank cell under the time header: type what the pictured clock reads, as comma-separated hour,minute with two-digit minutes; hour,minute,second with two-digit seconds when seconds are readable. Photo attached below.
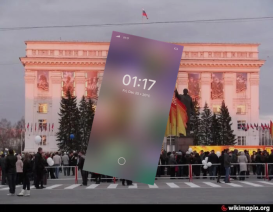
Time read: 1,17
